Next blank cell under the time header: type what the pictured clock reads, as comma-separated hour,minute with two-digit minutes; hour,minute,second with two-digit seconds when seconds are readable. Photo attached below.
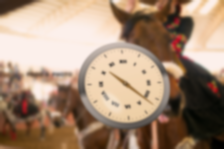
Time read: 10,22
